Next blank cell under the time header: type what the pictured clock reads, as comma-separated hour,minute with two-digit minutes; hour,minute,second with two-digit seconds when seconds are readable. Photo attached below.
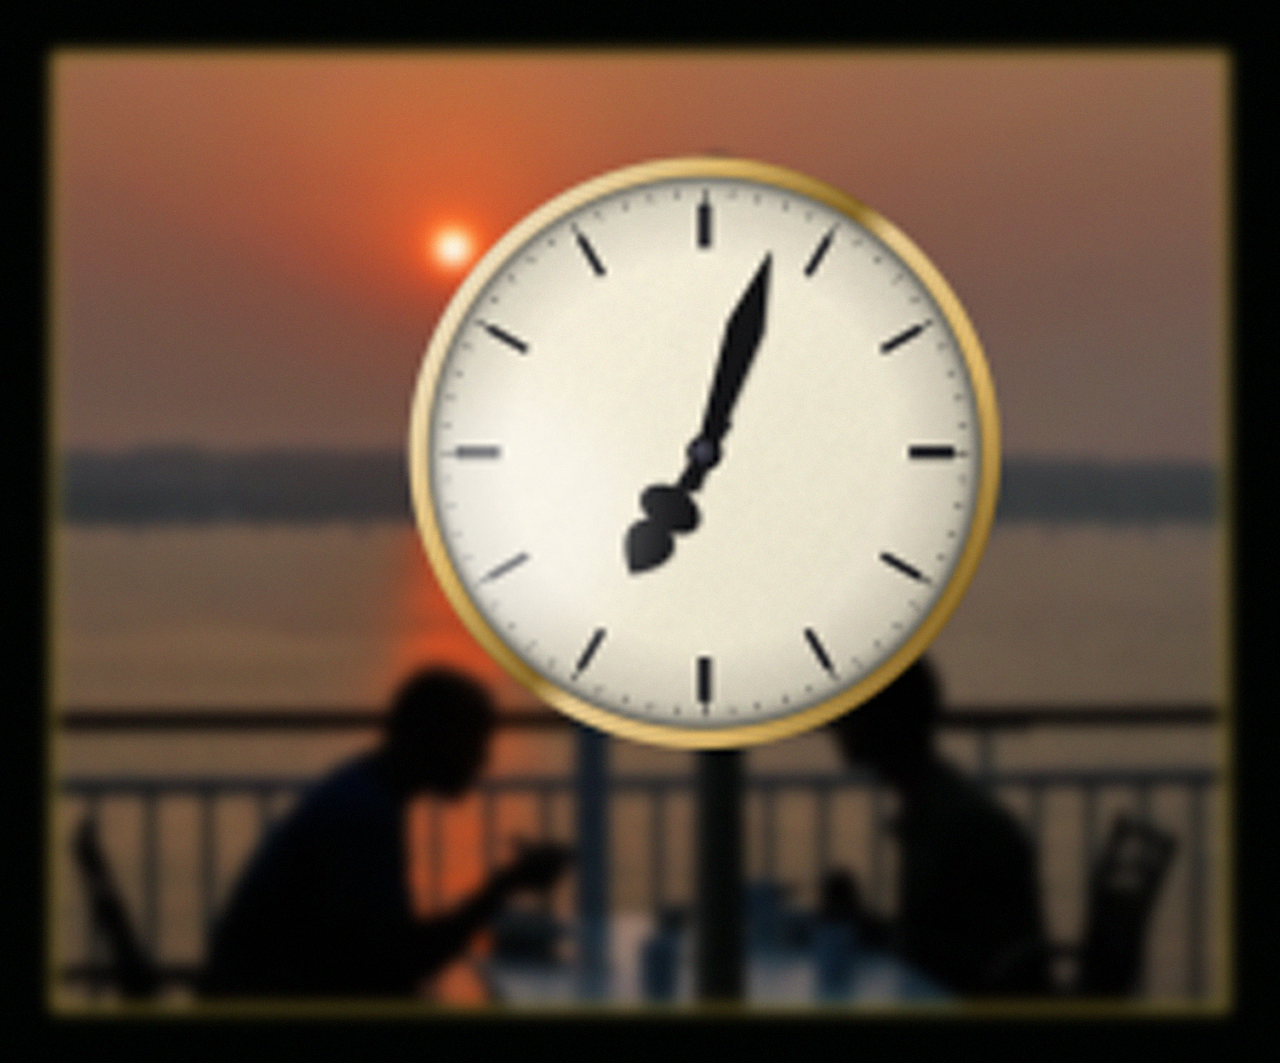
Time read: 7,03
